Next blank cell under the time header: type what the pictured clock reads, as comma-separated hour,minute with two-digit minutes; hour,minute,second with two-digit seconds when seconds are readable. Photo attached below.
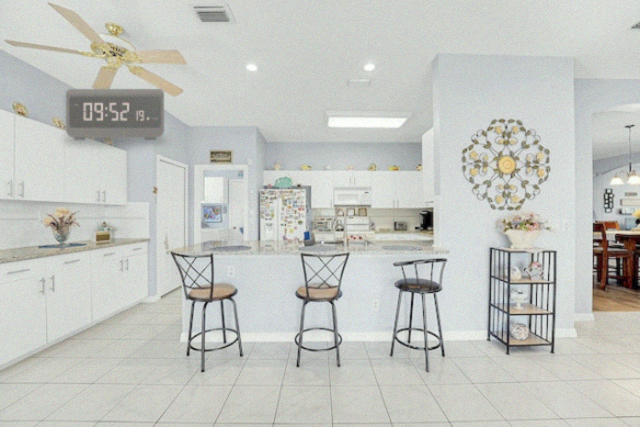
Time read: 9,52,19
